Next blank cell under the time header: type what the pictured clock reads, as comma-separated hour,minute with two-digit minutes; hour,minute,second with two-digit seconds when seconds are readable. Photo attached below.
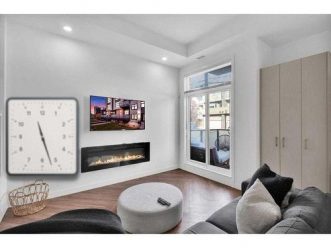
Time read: 11,27
